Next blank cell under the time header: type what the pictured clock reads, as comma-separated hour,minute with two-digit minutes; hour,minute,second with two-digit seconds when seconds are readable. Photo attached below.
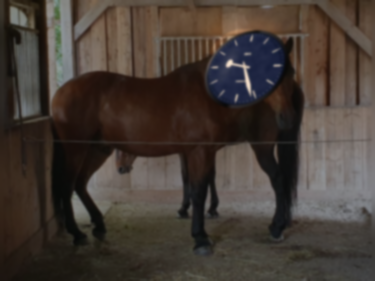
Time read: 9,26
